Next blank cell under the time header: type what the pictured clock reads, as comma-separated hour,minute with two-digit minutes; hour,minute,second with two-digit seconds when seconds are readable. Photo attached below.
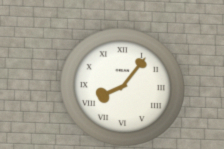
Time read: 8,06
